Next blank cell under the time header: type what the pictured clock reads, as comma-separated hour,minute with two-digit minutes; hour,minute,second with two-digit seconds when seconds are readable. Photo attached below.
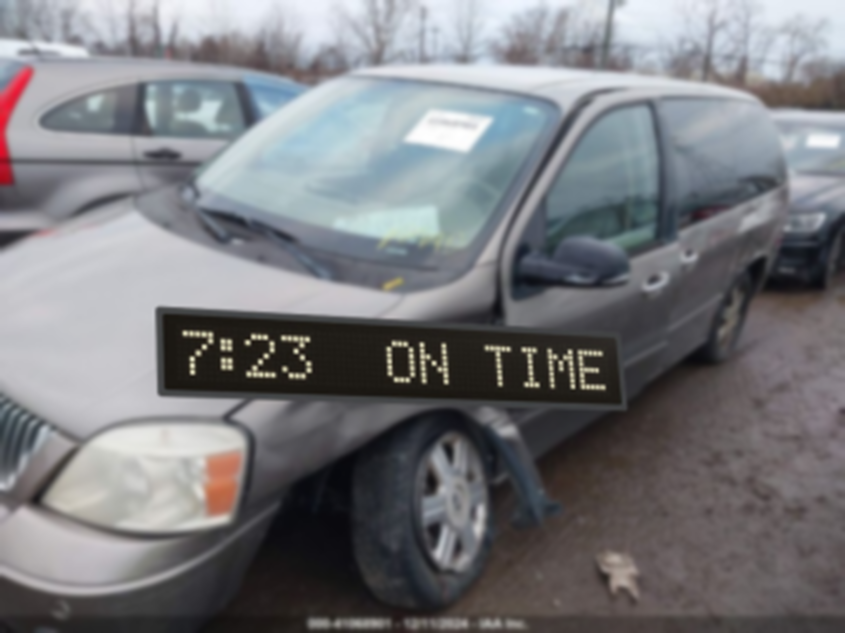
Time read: 7,23
